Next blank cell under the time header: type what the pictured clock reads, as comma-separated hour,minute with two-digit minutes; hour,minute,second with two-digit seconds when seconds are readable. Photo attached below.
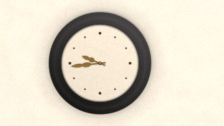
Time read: 9,44
